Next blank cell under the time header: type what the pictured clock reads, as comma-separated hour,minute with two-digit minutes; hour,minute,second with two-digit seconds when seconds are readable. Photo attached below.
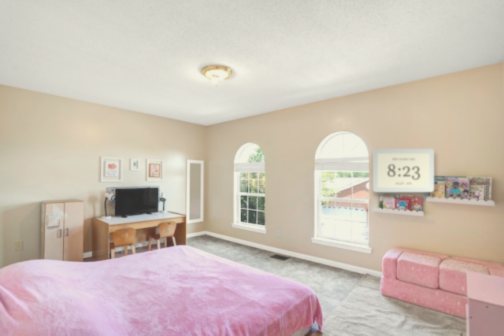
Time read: 8,23
